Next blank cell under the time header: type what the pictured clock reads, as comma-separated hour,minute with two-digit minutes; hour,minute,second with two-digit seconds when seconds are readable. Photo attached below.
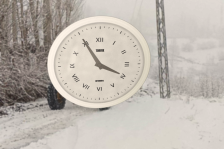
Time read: 3,55
